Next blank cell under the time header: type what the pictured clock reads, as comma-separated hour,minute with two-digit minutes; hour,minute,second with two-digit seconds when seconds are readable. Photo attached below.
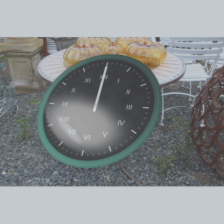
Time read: 12,00
